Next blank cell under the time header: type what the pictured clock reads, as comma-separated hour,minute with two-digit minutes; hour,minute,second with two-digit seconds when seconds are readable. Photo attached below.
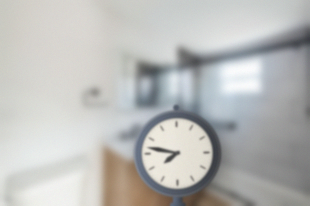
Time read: 7,47
